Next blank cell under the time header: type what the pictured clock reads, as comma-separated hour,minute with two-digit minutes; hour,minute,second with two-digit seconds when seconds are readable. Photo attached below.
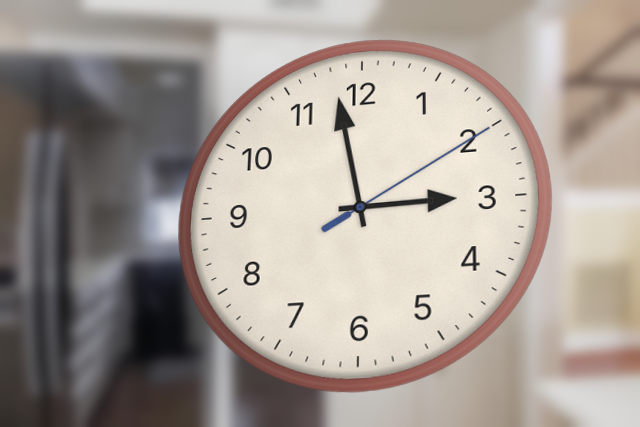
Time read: 2,58,10
